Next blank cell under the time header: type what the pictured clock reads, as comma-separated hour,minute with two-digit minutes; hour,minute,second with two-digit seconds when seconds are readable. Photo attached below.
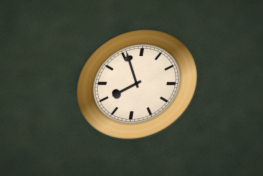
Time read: 7,56
